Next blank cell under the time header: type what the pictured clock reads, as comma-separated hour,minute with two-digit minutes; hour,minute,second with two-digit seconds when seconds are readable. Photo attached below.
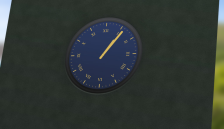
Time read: 1,06
